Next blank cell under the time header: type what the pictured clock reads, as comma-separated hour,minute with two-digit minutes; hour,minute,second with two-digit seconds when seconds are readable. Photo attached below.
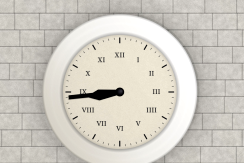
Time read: 8,44
